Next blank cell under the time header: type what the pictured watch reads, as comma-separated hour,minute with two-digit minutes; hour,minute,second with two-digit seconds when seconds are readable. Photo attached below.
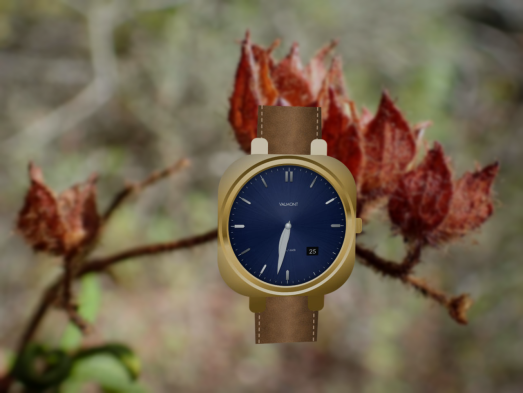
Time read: 6,32
